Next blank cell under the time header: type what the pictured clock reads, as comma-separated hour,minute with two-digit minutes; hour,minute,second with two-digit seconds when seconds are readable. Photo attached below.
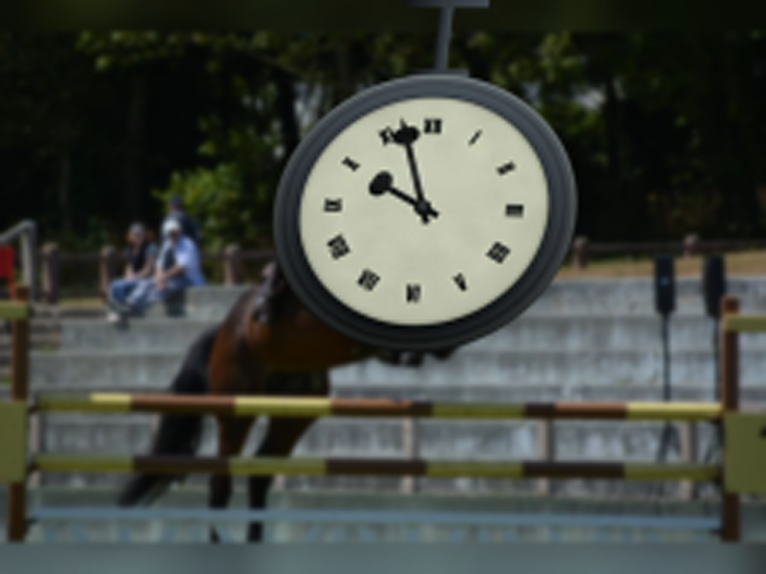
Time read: 9,57
